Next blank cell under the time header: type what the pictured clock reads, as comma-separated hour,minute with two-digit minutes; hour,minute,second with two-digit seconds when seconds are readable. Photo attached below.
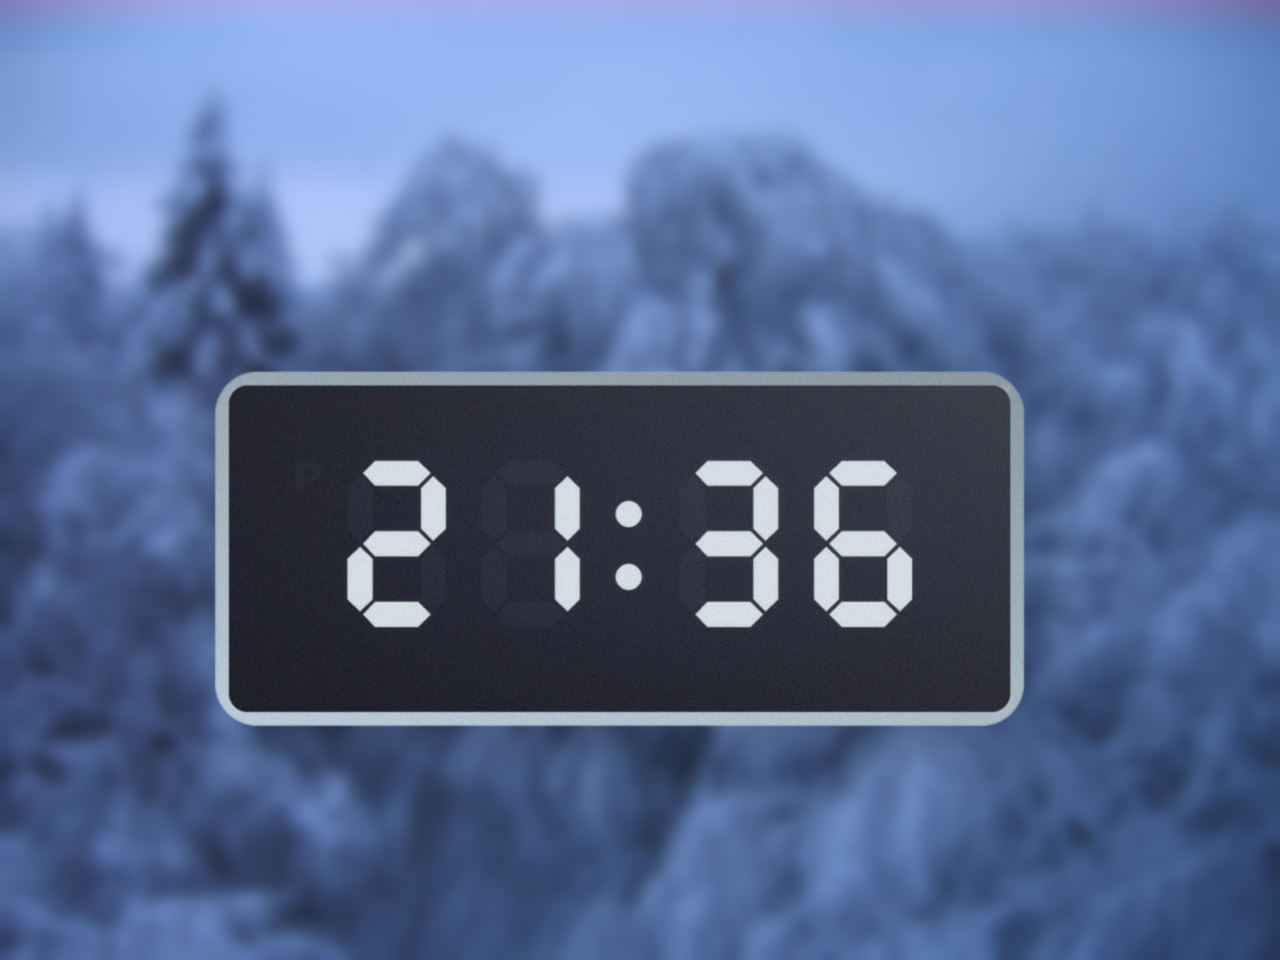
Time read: 21,36
